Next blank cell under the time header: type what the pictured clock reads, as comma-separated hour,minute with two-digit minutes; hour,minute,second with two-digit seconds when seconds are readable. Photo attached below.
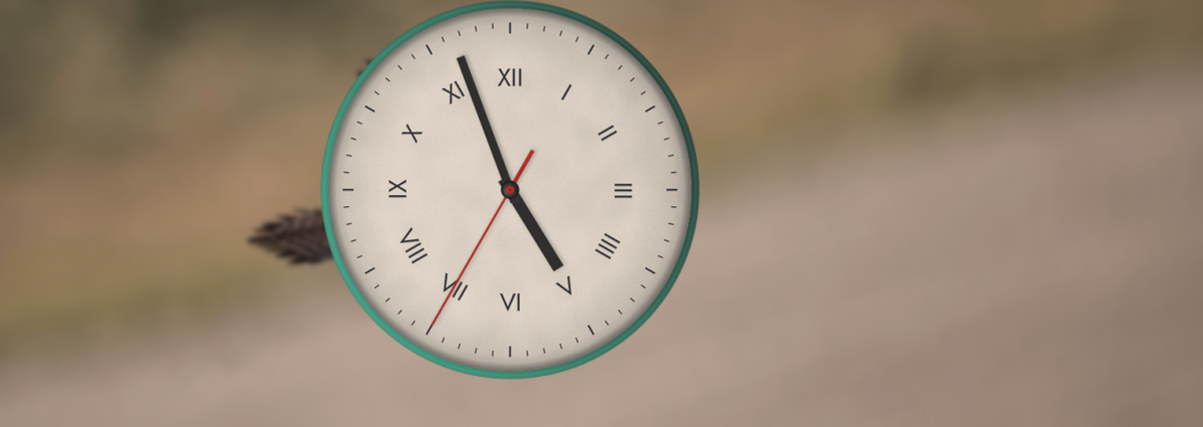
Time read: 4,56,35
